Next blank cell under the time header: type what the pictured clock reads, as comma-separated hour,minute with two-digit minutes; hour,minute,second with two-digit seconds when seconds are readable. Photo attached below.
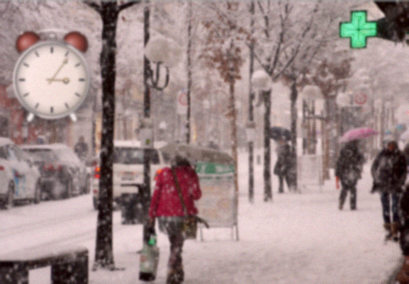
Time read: 3,06
